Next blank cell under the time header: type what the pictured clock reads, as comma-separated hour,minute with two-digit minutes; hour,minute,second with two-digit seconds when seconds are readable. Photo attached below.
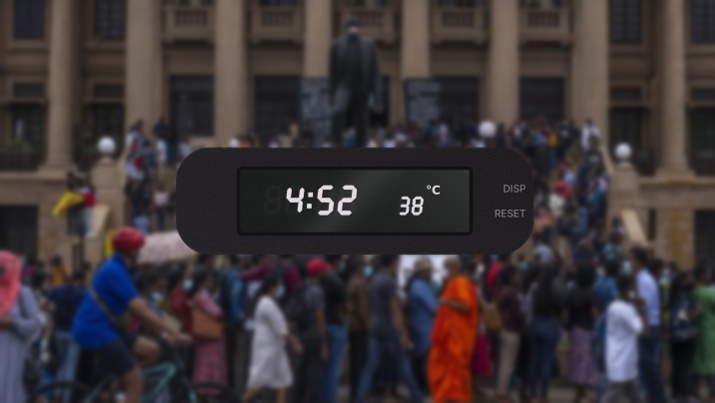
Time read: 4,52
